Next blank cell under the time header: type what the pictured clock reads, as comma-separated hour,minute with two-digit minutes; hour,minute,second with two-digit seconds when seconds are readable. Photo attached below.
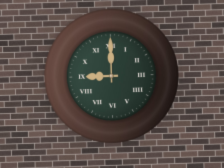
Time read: 9,00
